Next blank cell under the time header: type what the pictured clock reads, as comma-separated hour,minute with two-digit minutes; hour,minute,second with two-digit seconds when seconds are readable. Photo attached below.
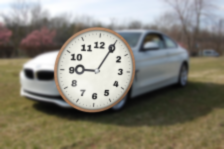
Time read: 9,05
